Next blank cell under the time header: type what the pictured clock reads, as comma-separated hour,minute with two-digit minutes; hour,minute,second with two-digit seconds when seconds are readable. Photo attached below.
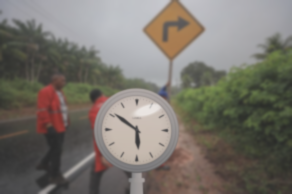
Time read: 5,51
